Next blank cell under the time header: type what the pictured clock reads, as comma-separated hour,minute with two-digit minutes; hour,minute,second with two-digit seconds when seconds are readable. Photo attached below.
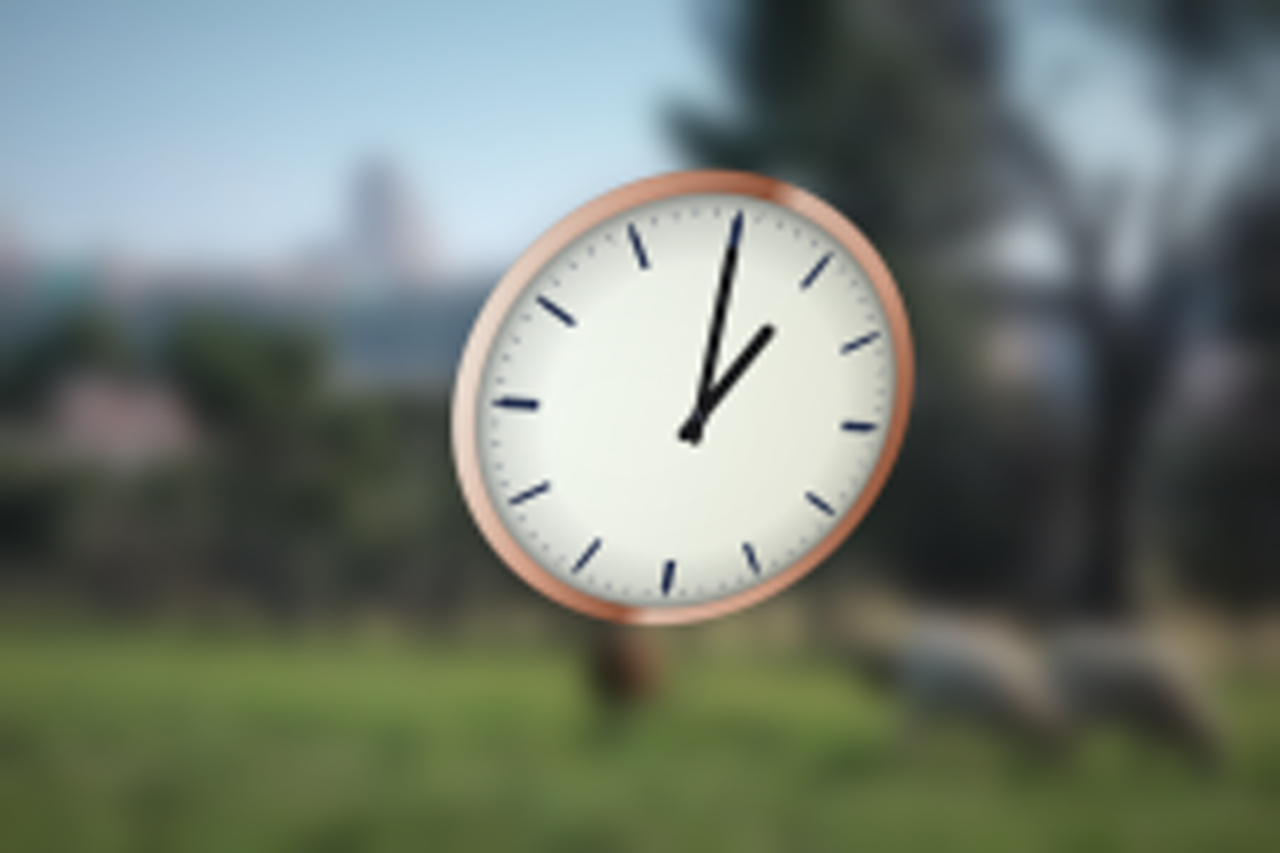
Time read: 1,00
